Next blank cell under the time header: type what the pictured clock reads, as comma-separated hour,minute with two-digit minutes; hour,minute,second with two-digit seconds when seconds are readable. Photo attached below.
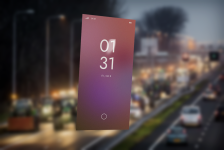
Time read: 1,31
